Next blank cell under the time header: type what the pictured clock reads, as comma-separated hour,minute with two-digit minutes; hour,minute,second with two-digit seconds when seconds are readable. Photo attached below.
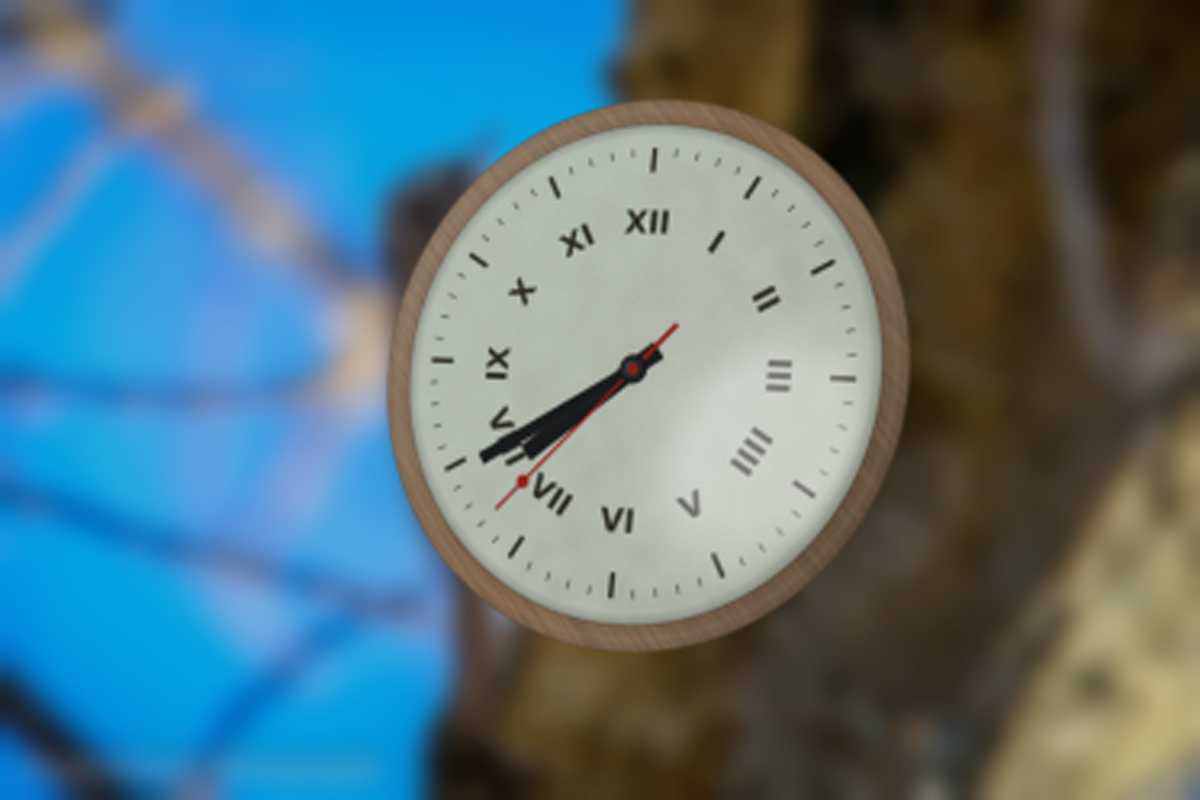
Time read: 7,39,37
